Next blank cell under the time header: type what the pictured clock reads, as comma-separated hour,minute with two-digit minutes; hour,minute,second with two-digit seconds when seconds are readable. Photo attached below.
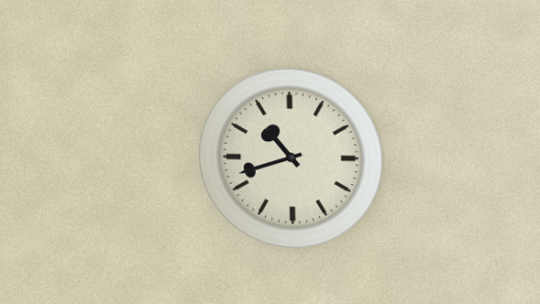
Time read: 10,42
